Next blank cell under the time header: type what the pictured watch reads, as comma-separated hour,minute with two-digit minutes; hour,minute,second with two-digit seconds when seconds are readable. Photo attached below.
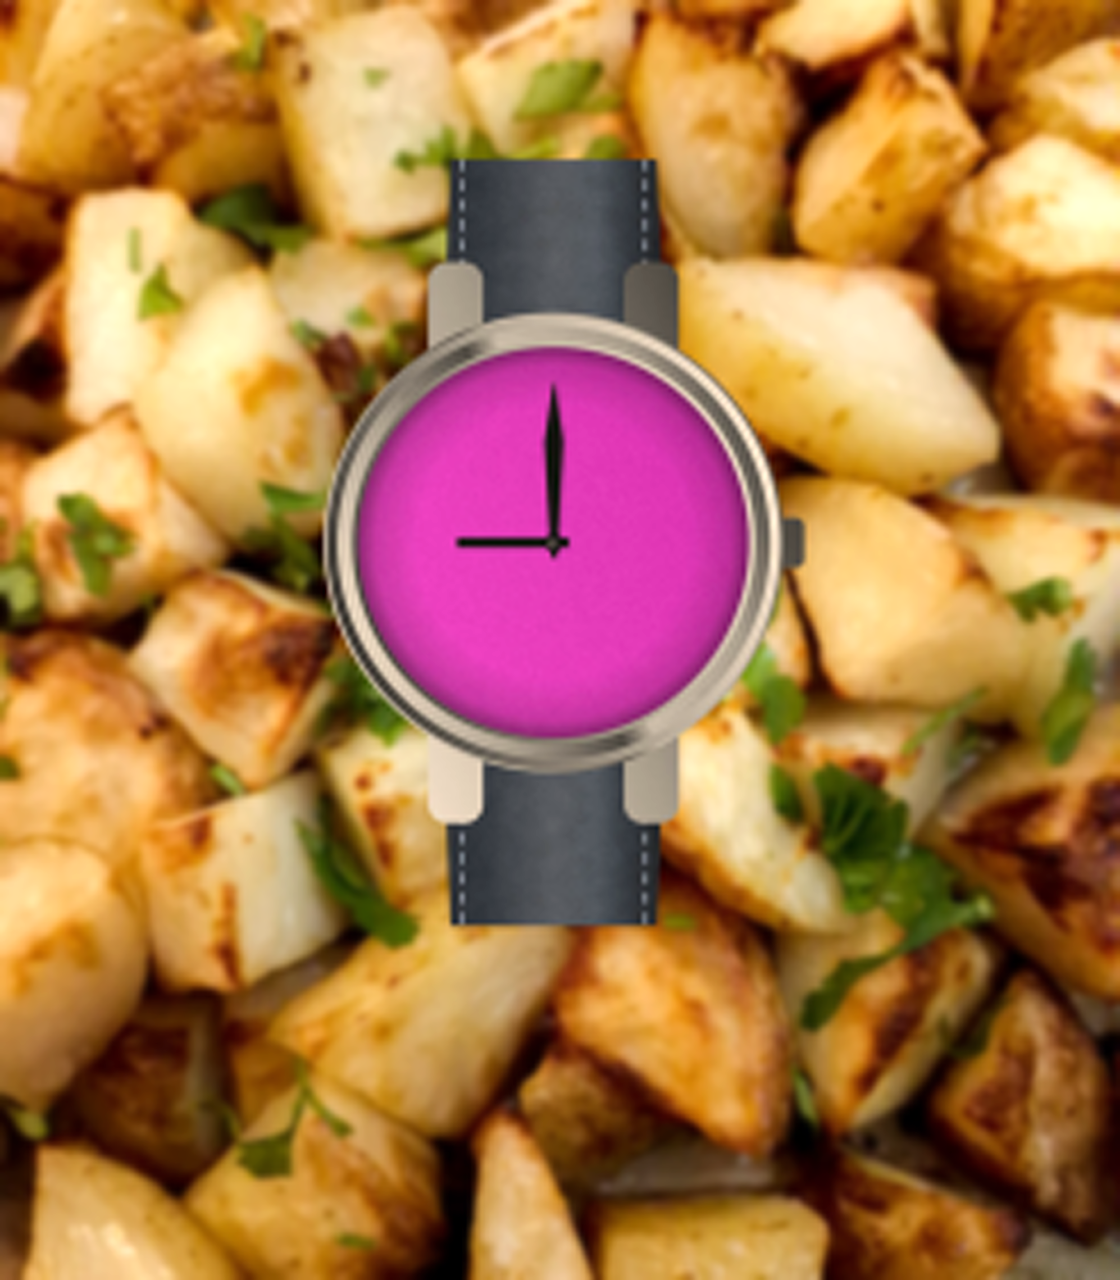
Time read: 9,00
